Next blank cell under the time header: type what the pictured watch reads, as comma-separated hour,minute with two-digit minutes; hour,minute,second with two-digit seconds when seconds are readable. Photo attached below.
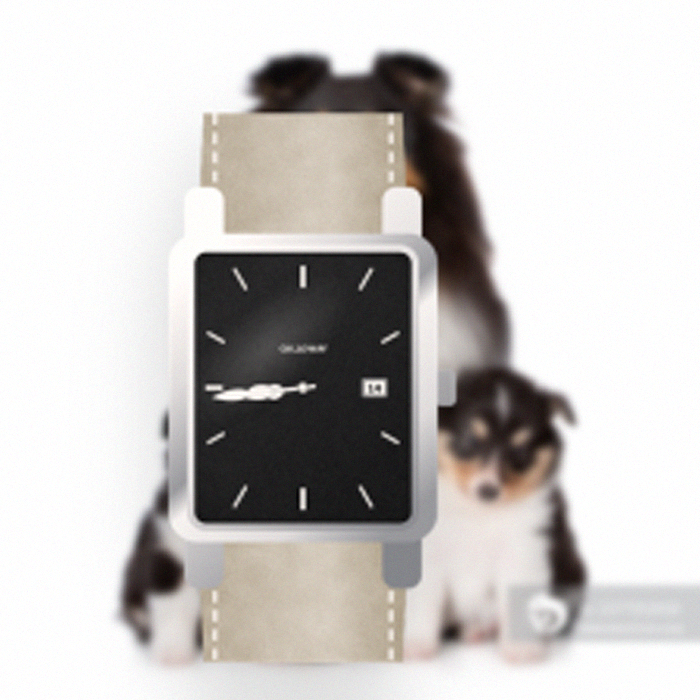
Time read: 8,44
